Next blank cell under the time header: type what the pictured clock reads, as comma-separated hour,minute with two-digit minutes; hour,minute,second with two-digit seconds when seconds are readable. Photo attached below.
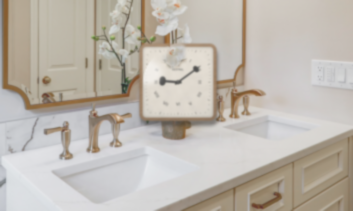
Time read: 9,09
